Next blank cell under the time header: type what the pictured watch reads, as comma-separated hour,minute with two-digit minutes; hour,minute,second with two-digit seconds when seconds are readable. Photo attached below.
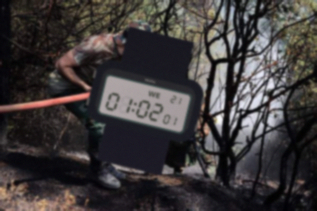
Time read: 1,02
